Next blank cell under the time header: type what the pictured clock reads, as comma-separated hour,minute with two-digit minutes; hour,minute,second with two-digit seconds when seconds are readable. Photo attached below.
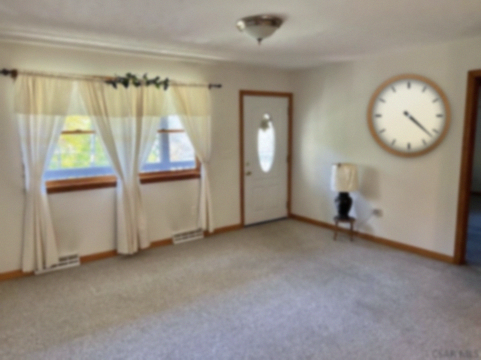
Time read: 4,22
